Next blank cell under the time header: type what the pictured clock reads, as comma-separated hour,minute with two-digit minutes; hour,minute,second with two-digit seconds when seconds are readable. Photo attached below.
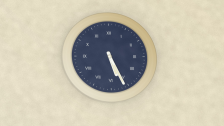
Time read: 5,26
